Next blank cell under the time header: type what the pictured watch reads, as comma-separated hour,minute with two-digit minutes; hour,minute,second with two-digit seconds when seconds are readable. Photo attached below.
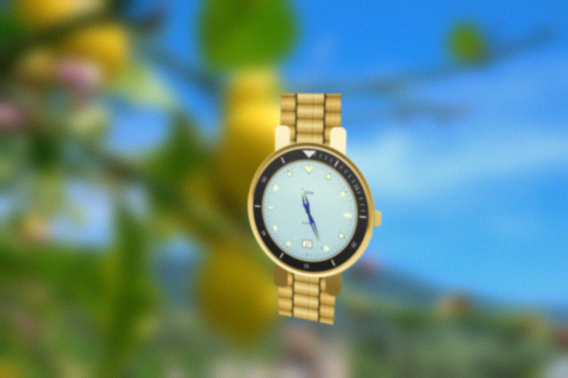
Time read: 11,26
